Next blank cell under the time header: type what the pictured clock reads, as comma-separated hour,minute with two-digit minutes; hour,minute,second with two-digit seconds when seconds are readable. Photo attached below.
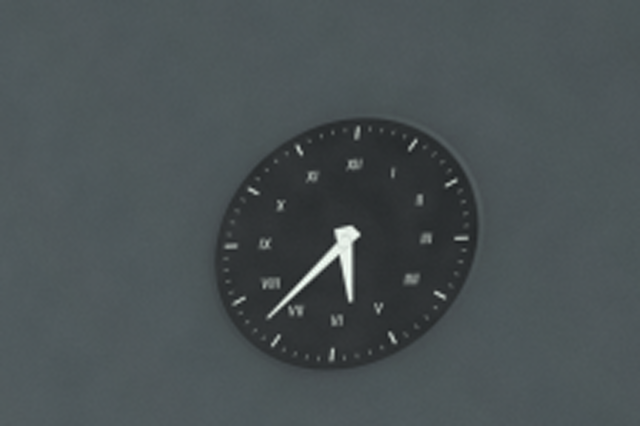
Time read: 5,37
